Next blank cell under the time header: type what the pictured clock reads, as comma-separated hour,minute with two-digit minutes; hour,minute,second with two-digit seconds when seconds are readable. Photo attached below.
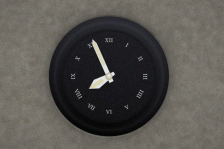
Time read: 7,56
